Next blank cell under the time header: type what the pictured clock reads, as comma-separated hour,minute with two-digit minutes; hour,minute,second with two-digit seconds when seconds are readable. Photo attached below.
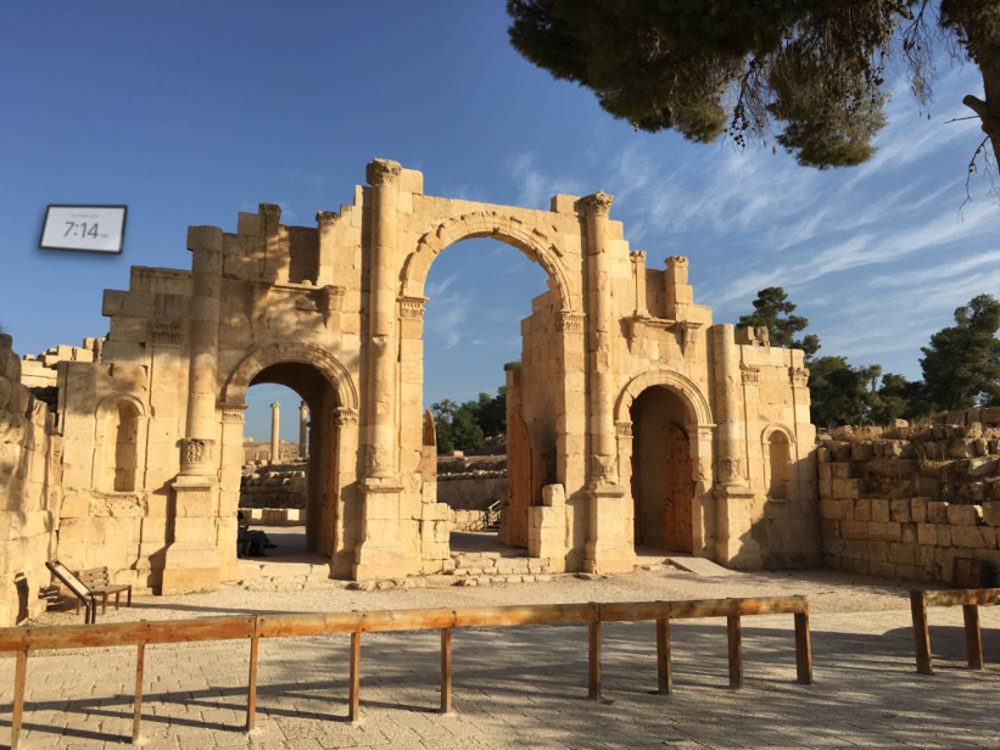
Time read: 7,14
